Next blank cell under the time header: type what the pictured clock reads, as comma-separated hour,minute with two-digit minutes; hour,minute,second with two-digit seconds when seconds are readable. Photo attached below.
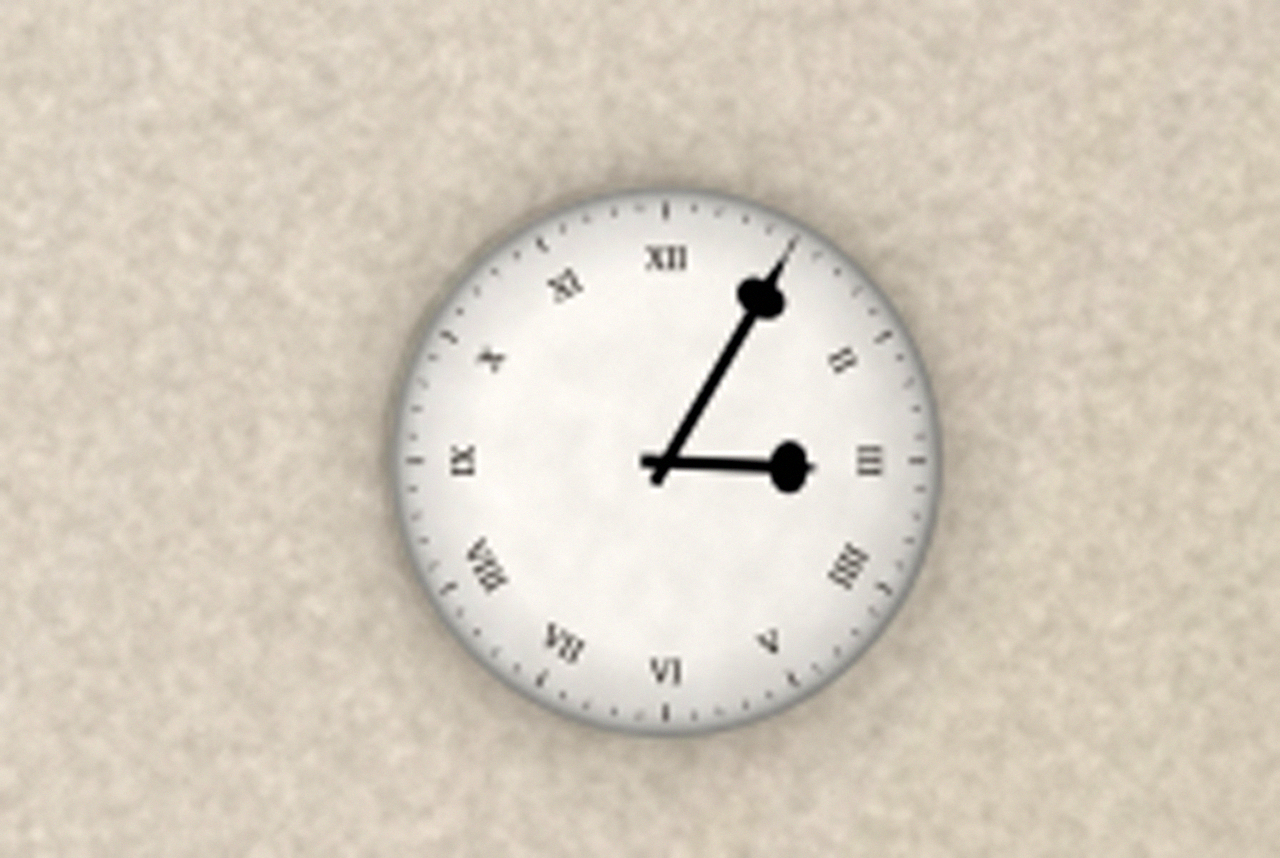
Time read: 3,05
